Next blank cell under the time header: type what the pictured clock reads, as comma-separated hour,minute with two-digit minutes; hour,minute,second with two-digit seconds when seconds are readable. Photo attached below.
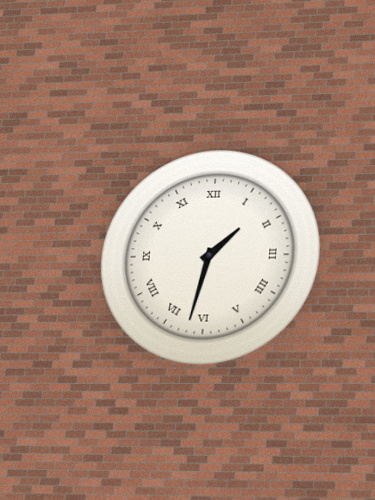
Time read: 1,32
